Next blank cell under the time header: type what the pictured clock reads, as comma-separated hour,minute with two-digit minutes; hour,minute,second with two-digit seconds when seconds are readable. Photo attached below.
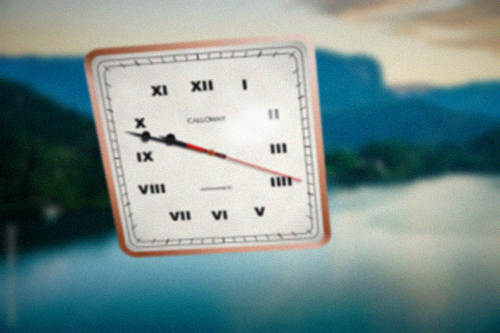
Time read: 9,48,19
